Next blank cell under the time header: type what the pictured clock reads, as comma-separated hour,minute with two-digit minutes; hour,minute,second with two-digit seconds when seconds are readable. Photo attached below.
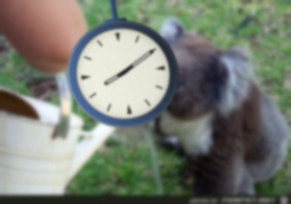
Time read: 8,10
